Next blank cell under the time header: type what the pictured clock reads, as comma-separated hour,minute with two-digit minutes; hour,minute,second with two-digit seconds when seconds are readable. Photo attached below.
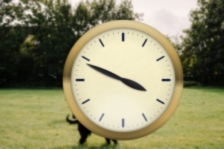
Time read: 3,49
